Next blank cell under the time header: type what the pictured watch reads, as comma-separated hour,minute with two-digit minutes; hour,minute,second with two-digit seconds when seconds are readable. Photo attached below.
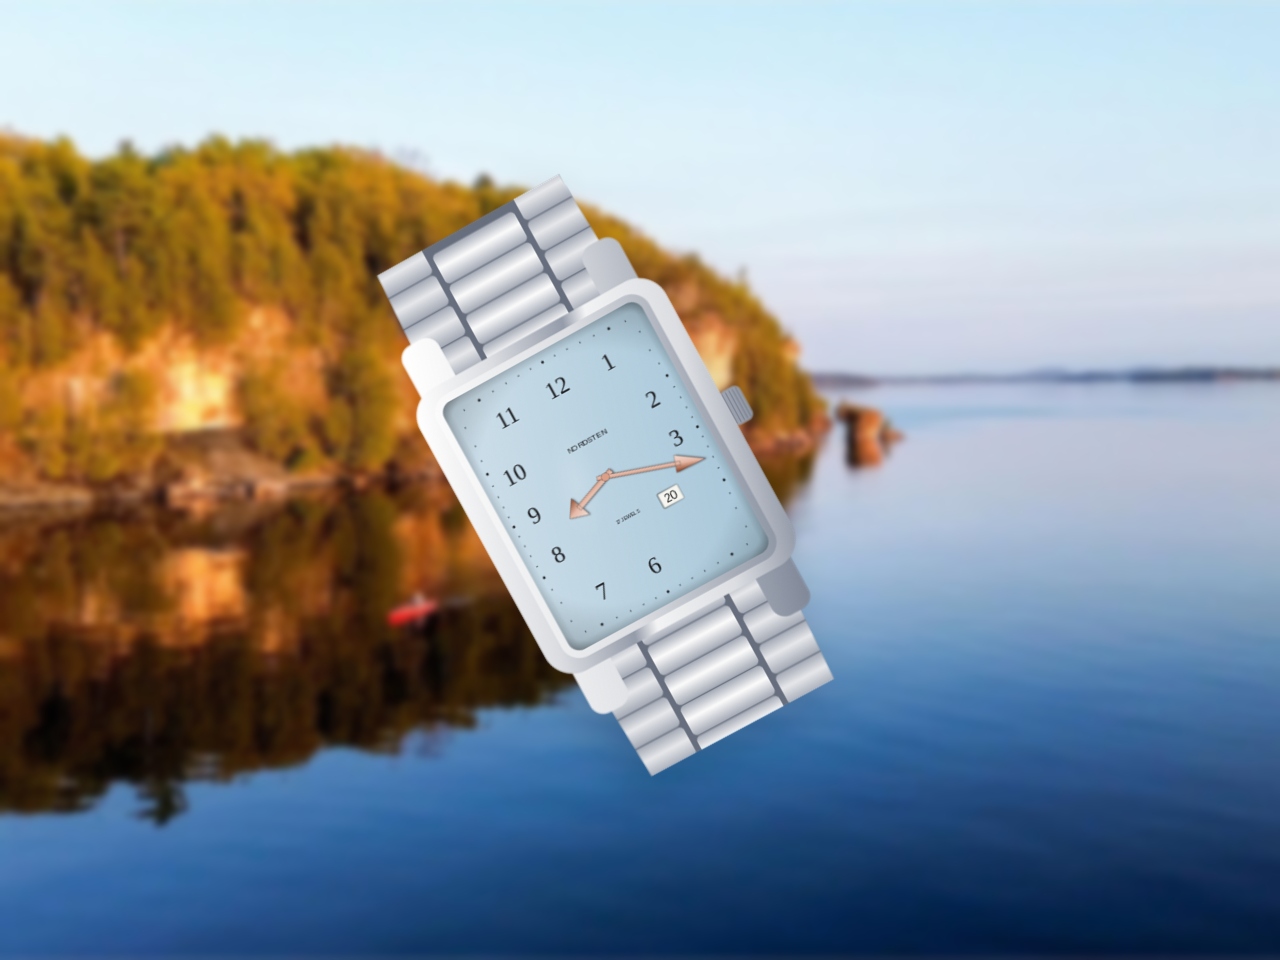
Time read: 8,18
